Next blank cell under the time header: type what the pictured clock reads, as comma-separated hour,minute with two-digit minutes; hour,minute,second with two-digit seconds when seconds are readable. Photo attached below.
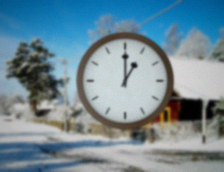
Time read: 1,00
